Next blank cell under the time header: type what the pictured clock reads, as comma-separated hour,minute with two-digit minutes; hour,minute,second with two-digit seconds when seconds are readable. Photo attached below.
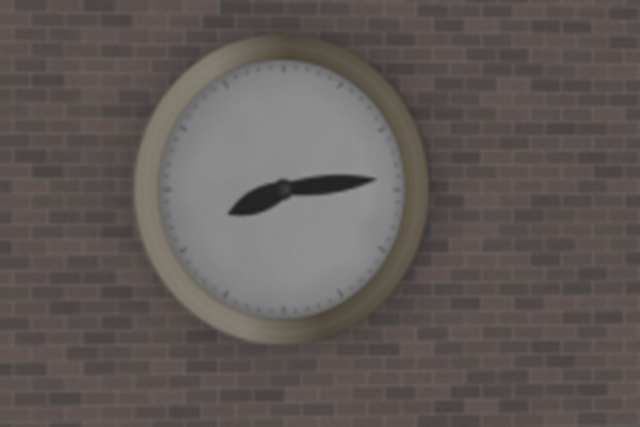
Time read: 8,14
